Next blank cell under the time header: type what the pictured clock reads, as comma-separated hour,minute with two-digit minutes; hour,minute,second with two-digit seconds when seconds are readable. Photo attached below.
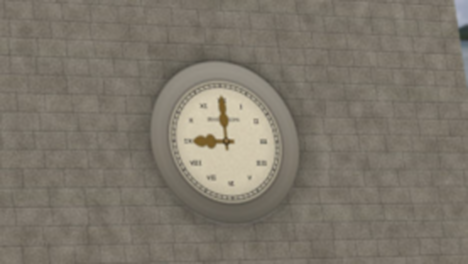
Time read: 9,00
